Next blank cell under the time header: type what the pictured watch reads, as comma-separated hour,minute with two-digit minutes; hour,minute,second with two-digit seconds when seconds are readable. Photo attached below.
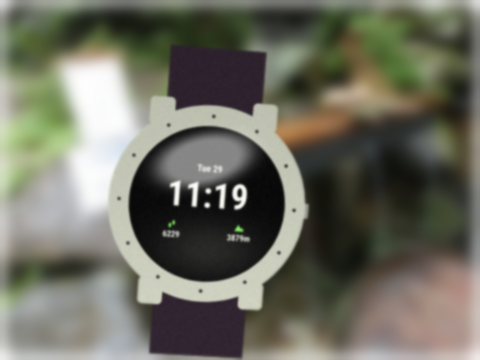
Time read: 11,19
